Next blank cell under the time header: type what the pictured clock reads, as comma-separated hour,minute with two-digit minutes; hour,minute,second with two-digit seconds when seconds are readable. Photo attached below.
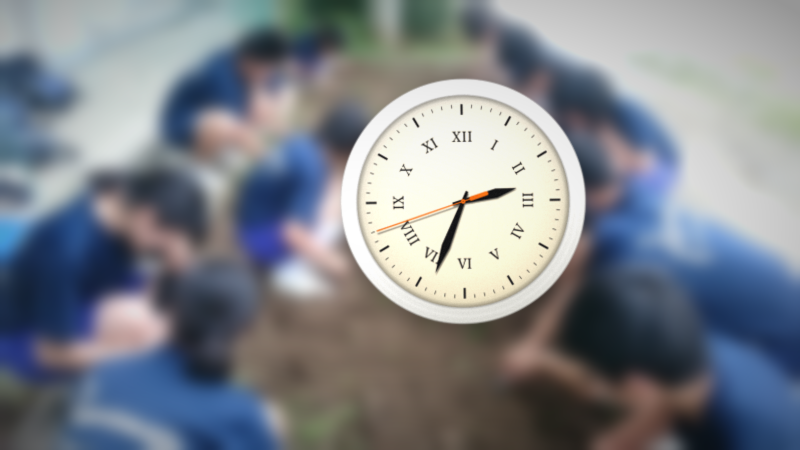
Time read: 2,33,42
